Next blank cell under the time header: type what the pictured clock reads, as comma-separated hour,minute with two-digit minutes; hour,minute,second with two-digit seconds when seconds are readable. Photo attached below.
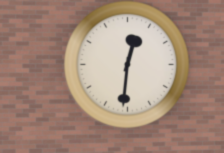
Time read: 12,31
